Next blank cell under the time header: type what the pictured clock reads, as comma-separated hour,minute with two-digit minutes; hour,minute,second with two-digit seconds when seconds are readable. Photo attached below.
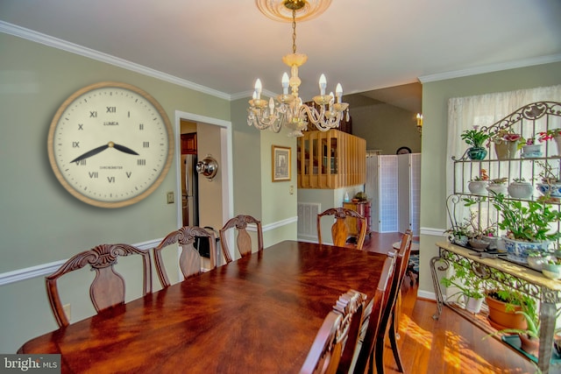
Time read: 3,41
